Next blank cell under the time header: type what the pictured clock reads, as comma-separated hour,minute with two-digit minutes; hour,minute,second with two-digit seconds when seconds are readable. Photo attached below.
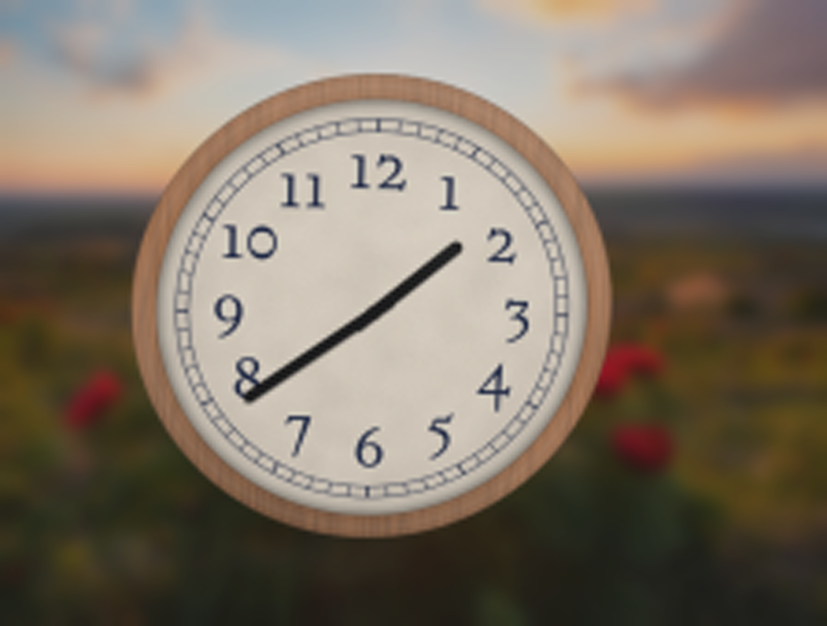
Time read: 1,39
